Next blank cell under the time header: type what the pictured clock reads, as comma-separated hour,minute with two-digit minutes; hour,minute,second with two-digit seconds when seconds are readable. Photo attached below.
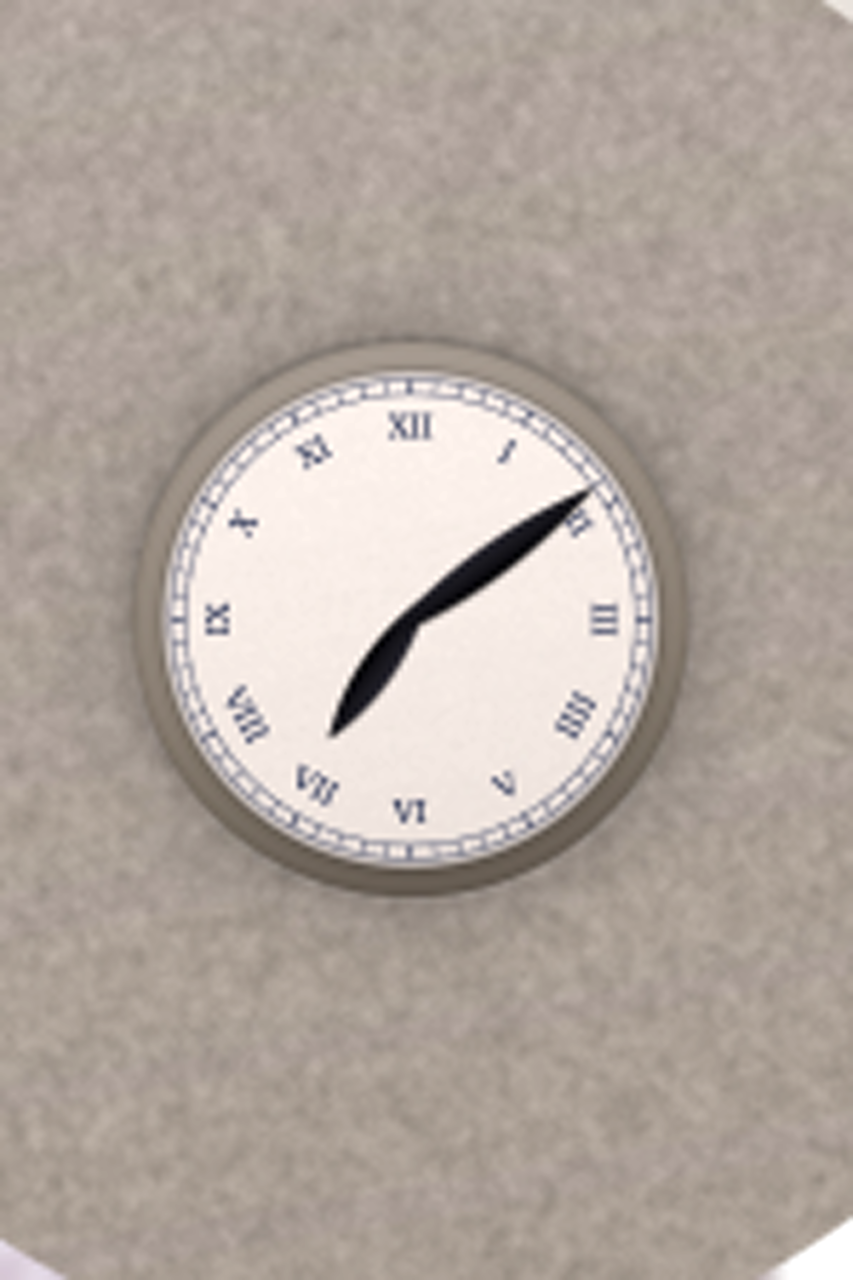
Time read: 7,09
